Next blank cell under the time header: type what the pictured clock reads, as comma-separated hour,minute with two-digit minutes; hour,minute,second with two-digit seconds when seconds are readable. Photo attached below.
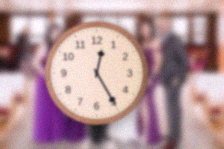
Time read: 12,25
